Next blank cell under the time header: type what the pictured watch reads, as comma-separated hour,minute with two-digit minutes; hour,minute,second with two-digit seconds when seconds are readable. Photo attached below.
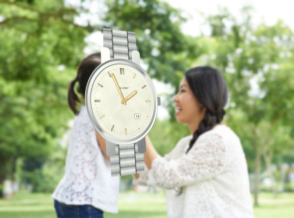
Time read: 1,56
